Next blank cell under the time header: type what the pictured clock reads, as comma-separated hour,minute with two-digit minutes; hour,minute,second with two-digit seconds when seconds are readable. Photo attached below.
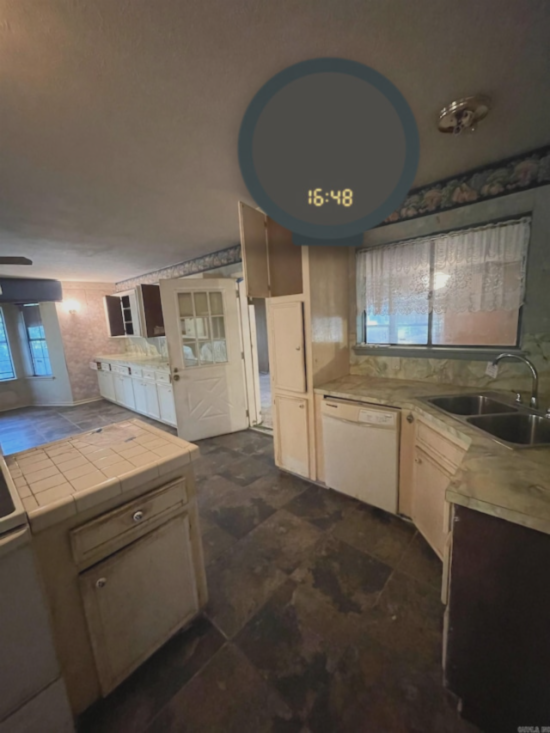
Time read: 16,48
